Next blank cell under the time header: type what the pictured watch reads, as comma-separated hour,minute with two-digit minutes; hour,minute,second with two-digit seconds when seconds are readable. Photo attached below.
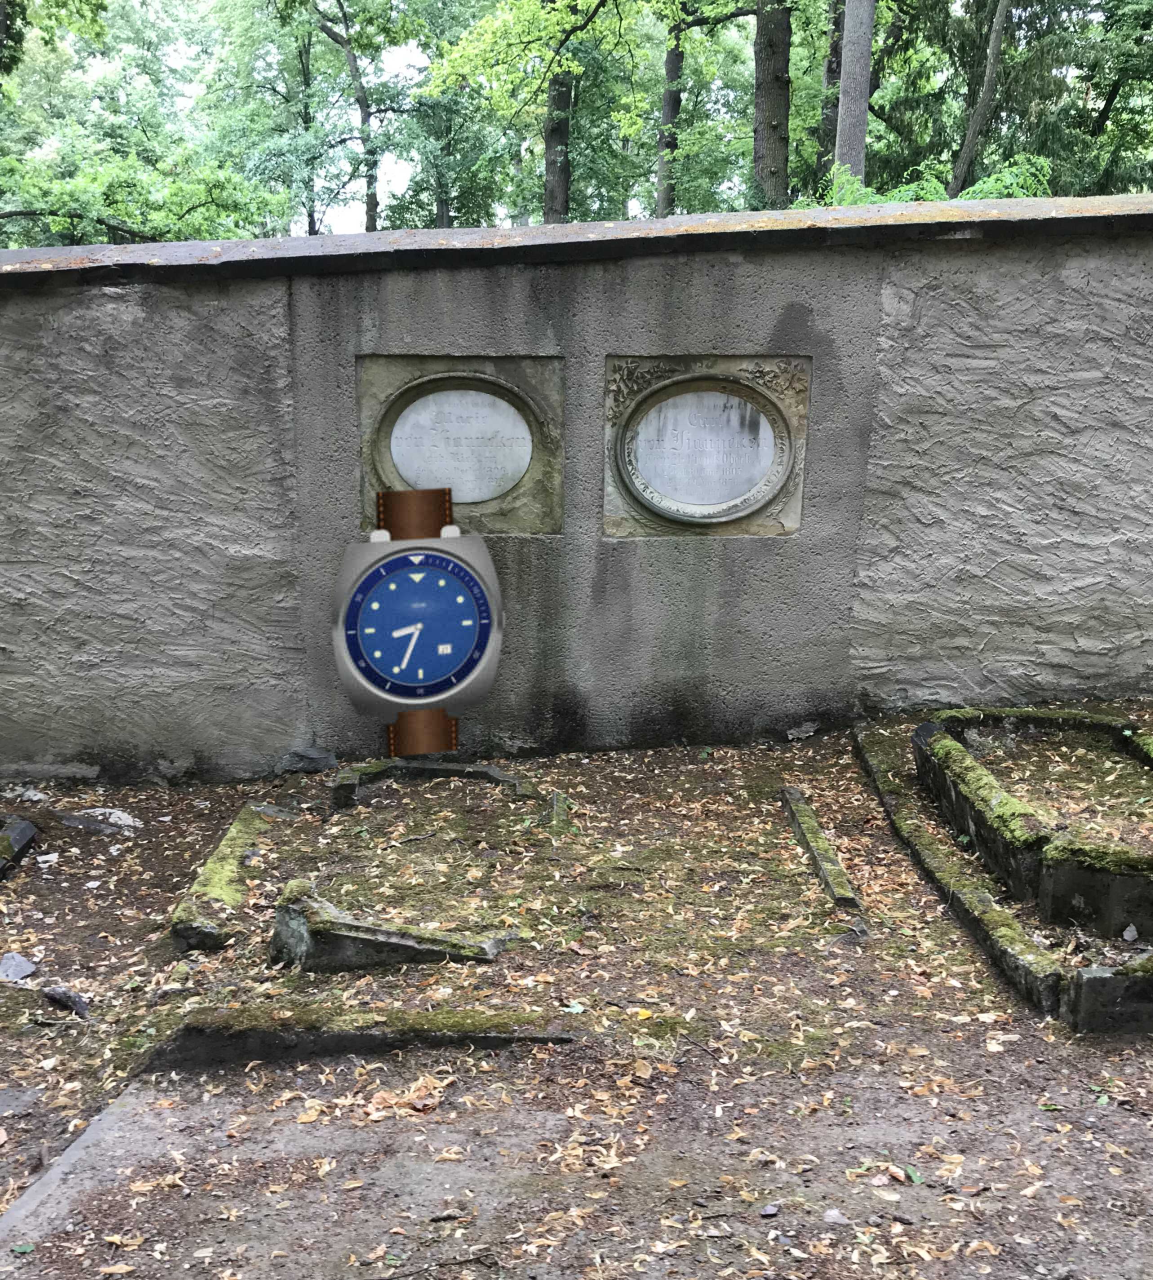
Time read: 8,34
